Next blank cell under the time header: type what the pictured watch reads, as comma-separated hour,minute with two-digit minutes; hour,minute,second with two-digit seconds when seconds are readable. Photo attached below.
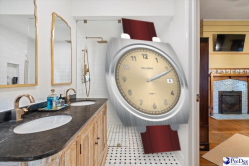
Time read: 2,11
